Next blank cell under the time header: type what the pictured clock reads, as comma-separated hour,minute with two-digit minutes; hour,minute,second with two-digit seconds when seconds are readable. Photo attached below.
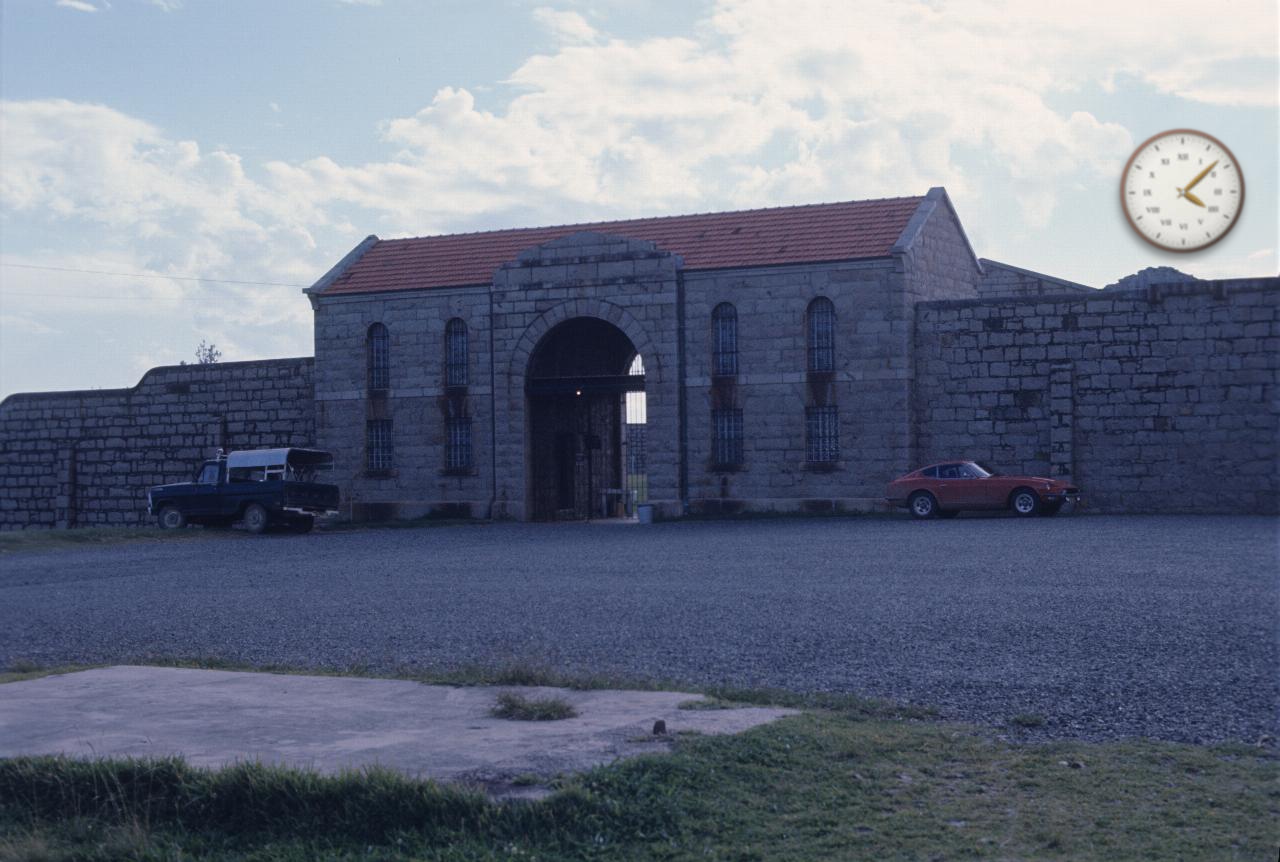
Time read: 4,08
